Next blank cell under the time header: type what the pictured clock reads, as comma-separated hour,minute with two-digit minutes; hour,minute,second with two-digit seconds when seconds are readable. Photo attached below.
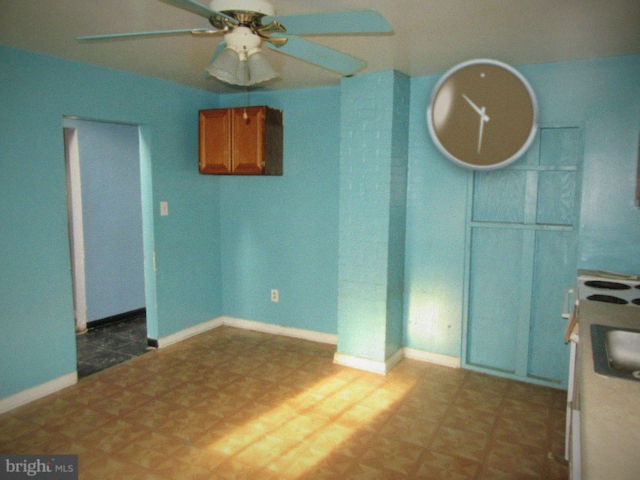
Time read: 10,31
